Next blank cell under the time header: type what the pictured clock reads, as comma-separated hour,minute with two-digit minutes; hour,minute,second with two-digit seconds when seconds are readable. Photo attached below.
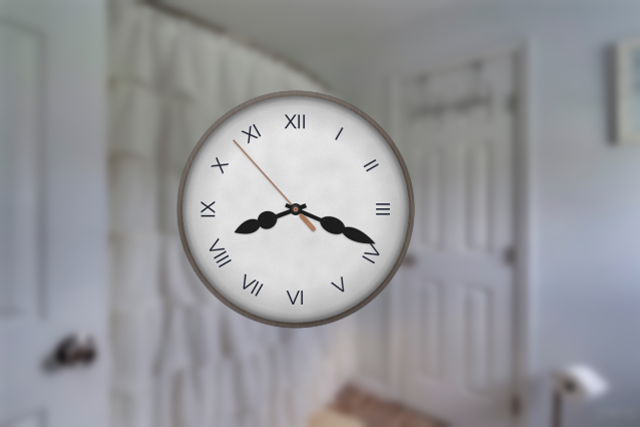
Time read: 8,18,53
